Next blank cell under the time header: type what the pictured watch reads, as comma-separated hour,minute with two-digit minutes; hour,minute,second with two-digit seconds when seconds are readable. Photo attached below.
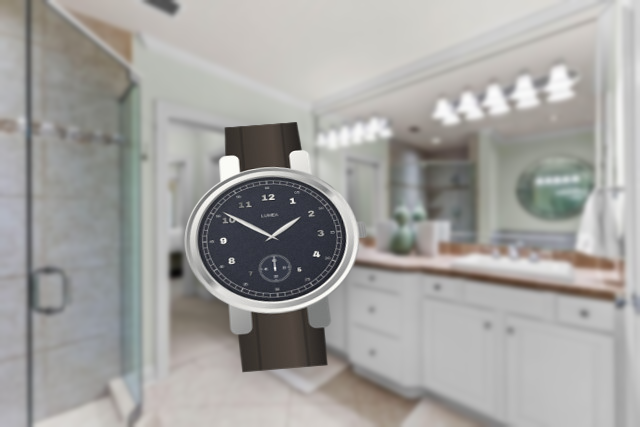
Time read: 1,51
